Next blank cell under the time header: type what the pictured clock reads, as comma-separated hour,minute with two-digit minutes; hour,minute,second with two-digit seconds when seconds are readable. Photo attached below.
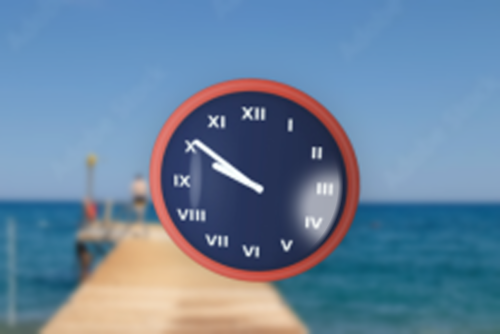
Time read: 9,51
